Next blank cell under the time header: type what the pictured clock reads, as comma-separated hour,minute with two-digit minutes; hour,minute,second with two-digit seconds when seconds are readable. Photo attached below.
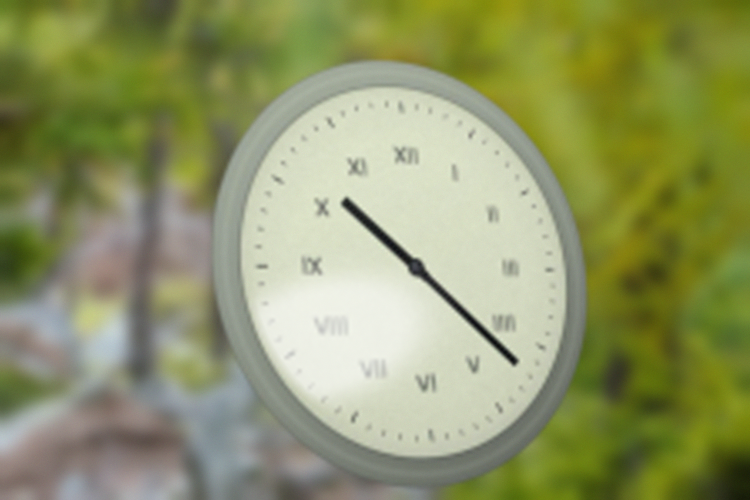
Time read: 10,22
